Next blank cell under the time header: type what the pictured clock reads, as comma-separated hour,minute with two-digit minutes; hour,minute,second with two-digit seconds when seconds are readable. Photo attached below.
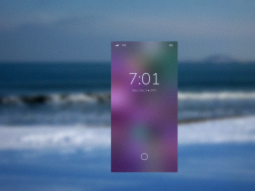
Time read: 7,01
